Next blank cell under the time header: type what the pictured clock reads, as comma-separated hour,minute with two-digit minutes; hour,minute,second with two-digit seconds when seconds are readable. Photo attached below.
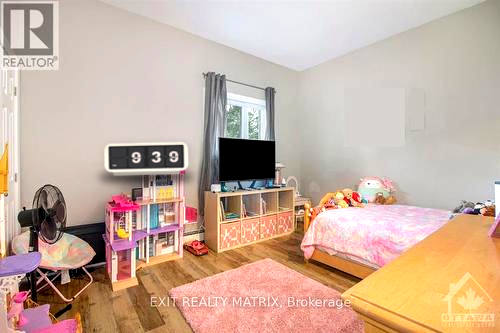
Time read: 9,39
